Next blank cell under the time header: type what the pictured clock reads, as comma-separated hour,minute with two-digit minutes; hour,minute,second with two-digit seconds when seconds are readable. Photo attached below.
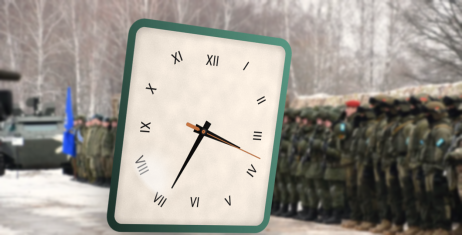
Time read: 3,34,18
